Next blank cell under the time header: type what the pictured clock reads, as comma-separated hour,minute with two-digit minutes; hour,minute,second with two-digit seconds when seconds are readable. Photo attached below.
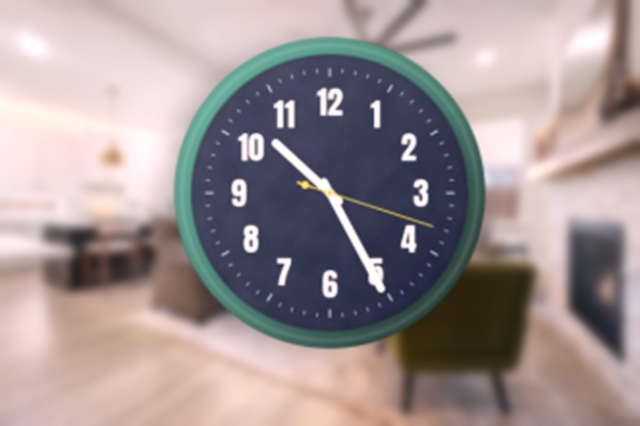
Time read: 10,25,18
